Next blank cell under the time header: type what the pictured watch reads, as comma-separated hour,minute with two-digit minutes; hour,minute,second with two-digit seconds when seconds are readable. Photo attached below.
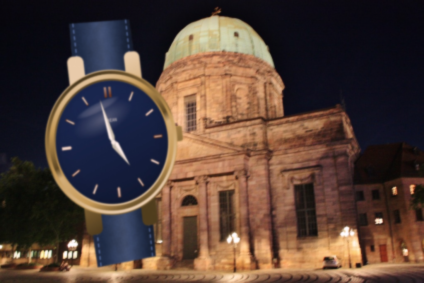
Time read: 4,58
